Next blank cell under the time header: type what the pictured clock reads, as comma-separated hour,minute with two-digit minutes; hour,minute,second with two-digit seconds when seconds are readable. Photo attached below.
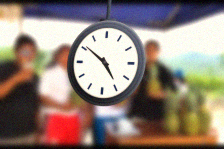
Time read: 4,51
